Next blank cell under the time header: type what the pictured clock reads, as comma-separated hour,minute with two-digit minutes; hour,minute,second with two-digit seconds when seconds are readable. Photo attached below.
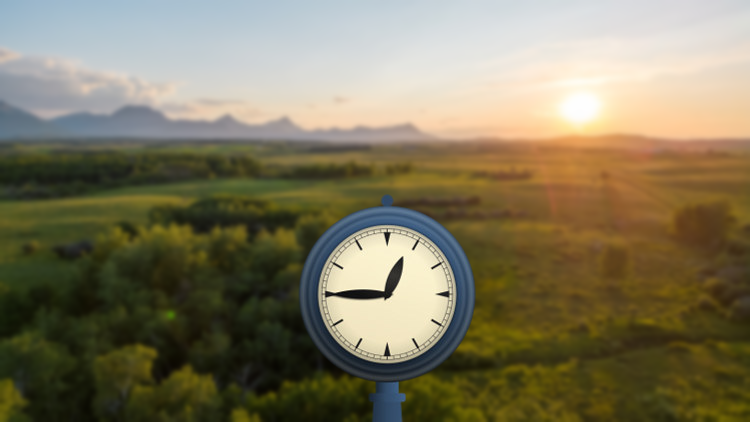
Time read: 12,45
